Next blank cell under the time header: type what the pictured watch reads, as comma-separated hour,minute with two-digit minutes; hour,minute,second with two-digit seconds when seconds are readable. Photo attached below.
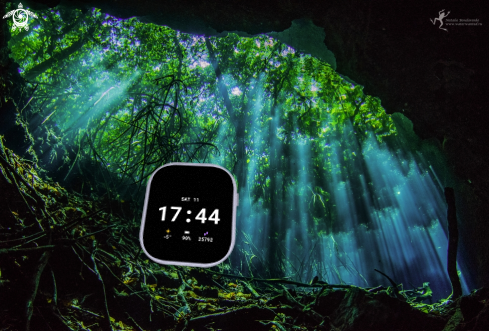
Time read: 17,44
